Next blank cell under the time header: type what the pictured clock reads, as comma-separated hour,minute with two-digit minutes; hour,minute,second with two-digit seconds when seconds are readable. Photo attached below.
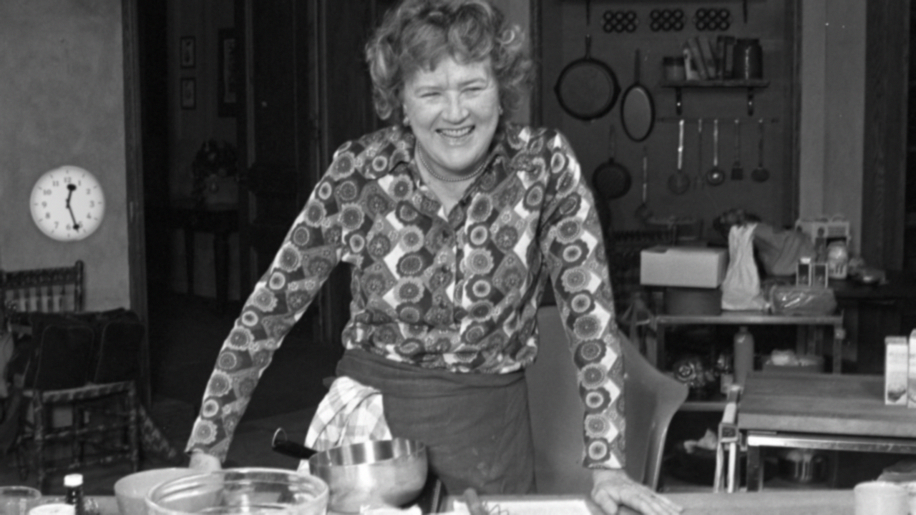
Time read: 12,27
